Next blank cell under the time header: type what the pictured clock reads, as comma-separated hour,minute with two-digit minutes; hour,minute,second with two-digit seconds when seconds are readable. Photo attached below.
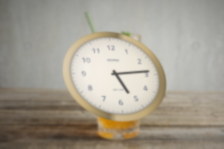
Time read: 5,14
